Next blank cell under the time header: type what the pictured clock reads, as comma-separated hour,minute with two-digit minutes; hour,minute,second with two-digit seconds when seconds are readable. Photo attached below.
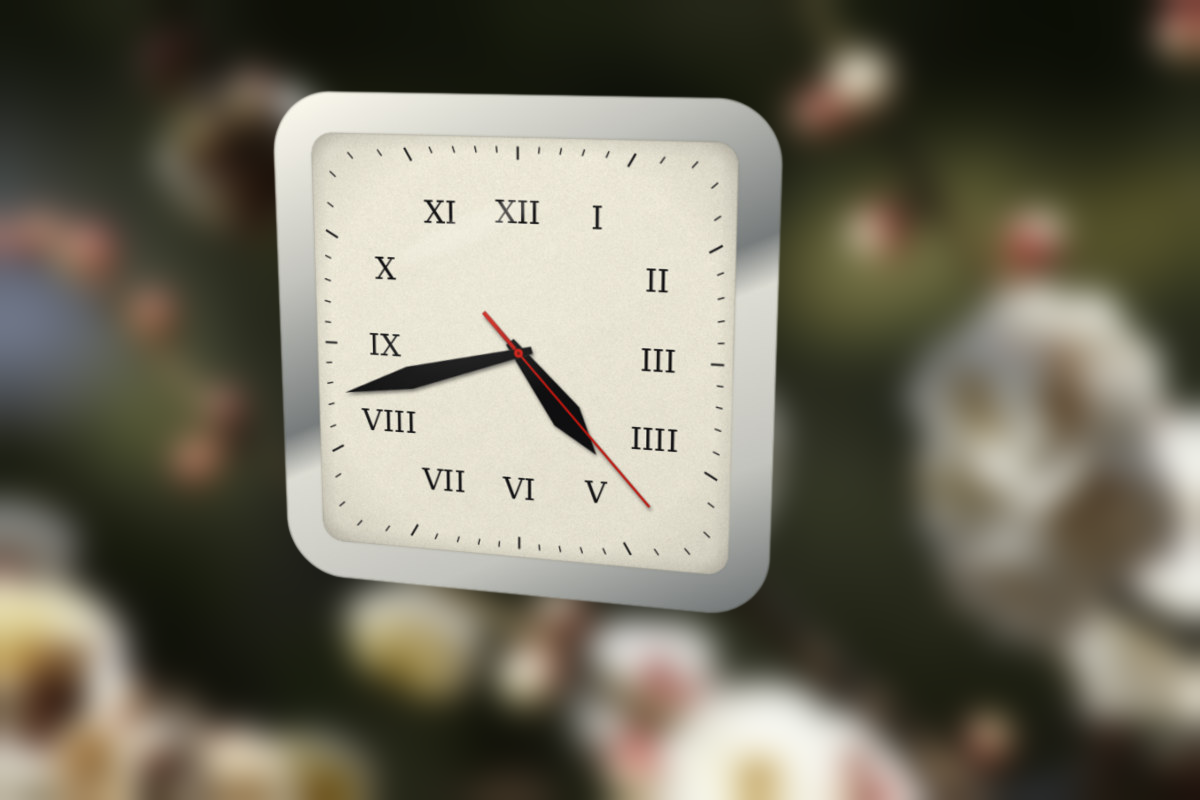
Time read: 4,42,23
